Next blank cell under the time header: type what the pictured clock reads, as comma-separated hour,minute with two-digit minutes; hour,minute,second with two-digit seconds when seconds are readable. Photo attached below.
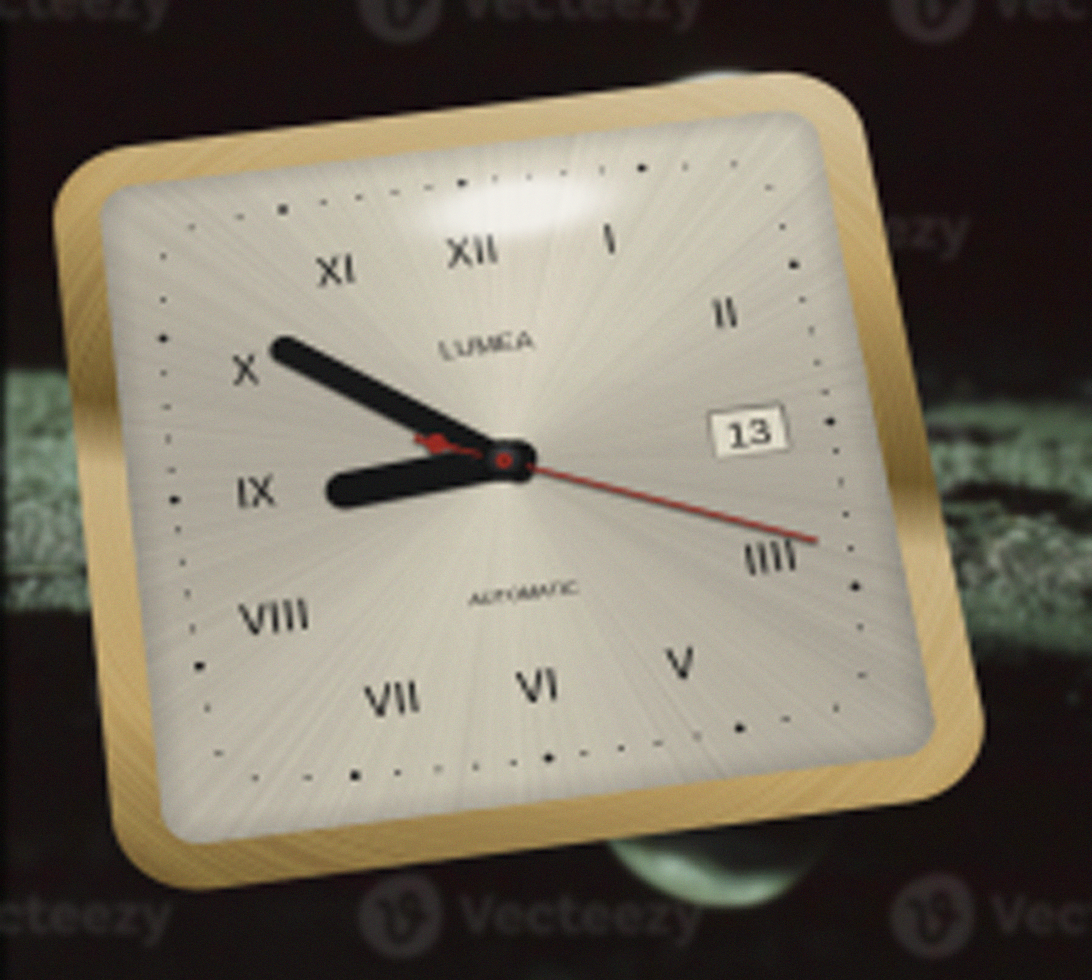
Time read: 8,51,19
